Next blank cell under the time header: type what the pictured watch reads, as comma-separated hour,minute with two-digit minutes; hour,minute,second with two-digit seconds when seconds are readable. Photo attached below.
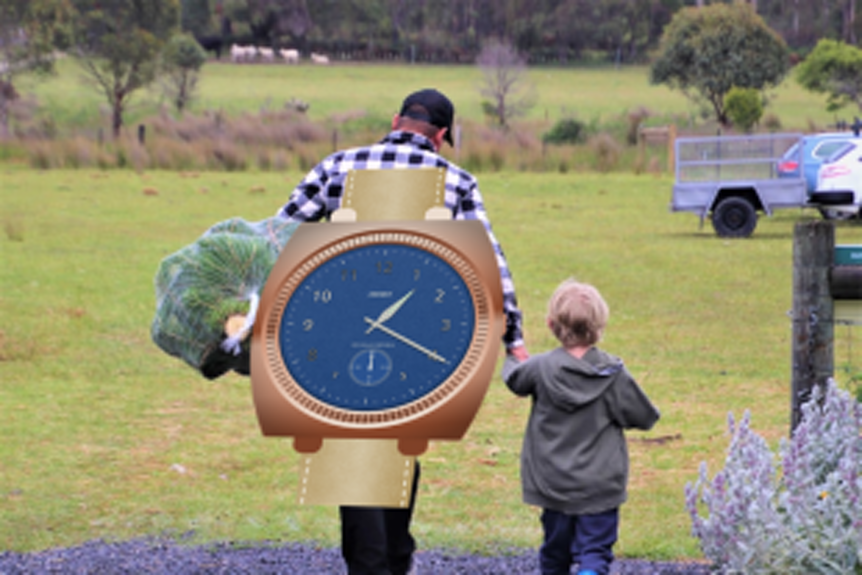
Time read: 1,20
